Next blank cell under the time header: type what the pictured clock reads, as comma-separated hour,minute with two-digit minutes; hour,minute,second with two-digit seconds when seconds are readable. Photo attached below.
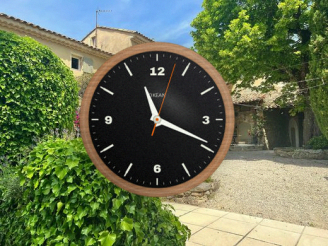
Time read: 11,19,03
